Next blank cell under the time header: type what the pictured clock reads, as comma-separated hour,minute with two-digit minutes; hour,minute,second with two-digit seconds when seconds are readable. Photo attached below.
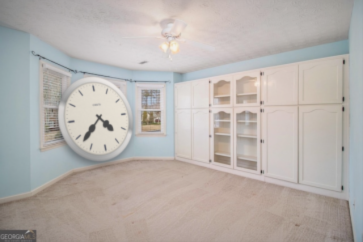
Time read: 4,38
